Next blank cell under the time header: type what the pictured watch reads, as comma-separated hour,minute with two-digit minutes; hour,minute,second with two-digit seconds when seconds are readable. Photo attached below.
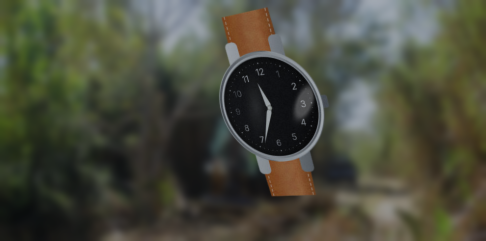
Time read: 11,34
